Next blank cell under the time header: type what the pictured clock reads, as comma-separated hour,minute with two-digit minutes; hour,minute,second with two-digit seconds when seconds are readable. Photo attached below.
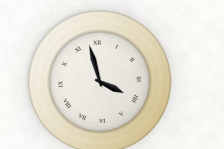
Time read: 3,58
